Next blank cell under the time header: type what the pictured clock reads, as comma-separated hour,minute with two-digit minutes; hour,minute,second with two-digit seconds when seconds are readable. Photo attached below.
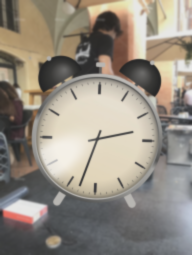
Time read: 2,33
